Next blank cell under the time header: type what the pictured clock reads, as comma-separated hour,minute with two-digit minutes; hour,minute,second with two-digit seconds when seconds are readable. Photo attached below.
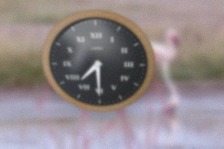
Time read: 7,30
